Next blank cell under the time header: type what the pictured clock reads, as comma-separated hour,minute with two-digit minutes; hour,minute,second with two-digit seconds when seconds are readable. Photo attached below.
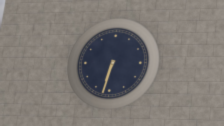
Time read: 6,32
